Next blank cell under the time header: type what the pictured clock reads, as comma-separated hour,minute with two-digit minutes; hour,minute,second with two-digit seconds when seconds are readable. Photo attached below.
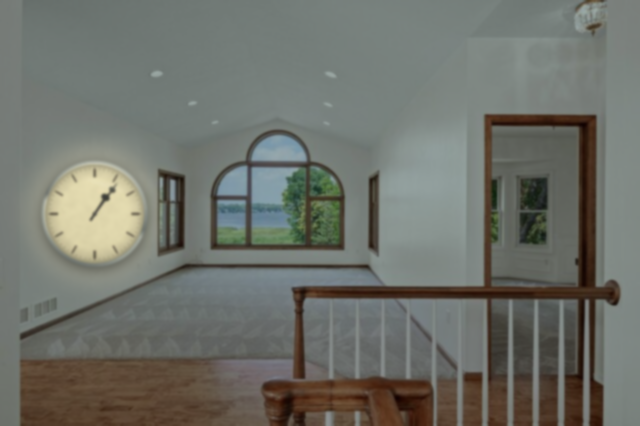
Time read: 1,06
